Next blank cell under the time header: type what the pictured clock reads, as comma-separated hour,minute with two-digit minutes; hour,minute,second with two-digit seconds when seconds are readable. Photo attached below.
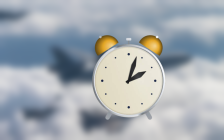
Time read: 2,03
